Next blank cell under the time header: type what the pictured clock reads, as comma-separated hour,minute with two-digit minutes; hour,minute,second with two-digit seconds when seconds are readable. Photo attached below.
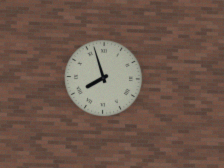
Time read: 7,57
